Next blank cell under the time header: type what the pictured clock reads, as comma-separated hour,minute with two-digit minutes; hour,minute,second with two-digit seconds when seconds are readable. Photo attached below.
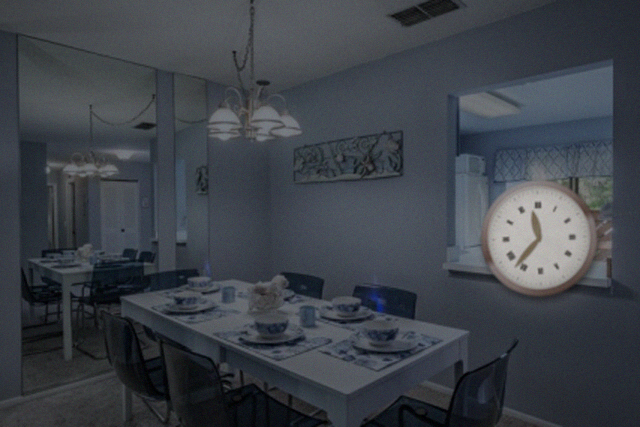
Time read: 11,37
